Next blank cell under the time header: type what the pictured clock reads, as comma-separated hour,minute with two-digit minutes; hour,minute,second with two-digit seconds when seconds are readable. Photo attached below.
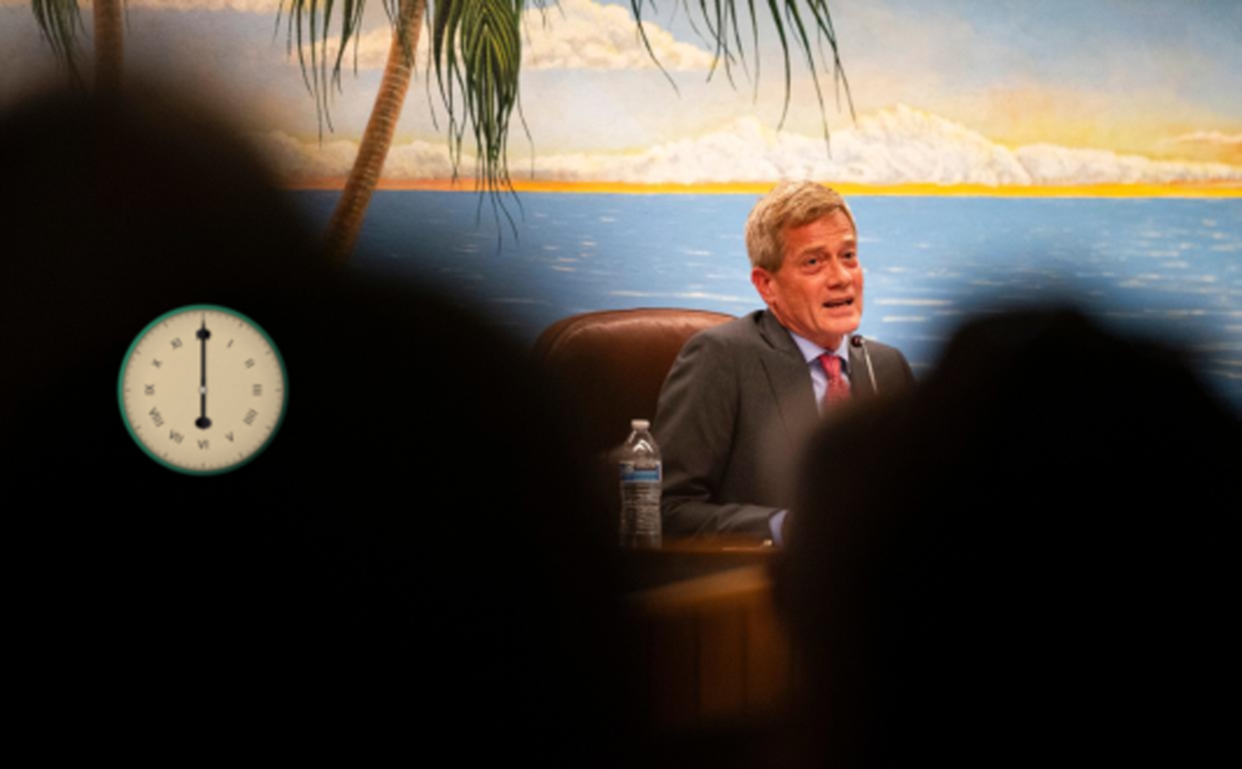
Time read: 6,00
